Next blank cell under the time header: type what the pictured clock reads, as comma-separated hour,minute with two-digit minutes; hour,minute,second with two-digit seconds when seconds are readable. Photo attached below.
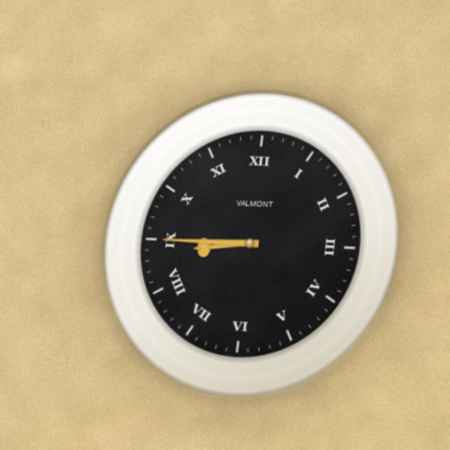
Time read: 8,45
